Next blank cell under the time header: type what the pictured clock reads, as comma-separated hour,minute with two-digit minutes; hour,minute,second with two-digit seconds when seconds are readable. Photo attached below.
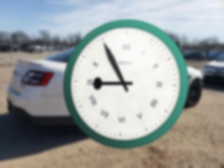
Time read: 8,55
